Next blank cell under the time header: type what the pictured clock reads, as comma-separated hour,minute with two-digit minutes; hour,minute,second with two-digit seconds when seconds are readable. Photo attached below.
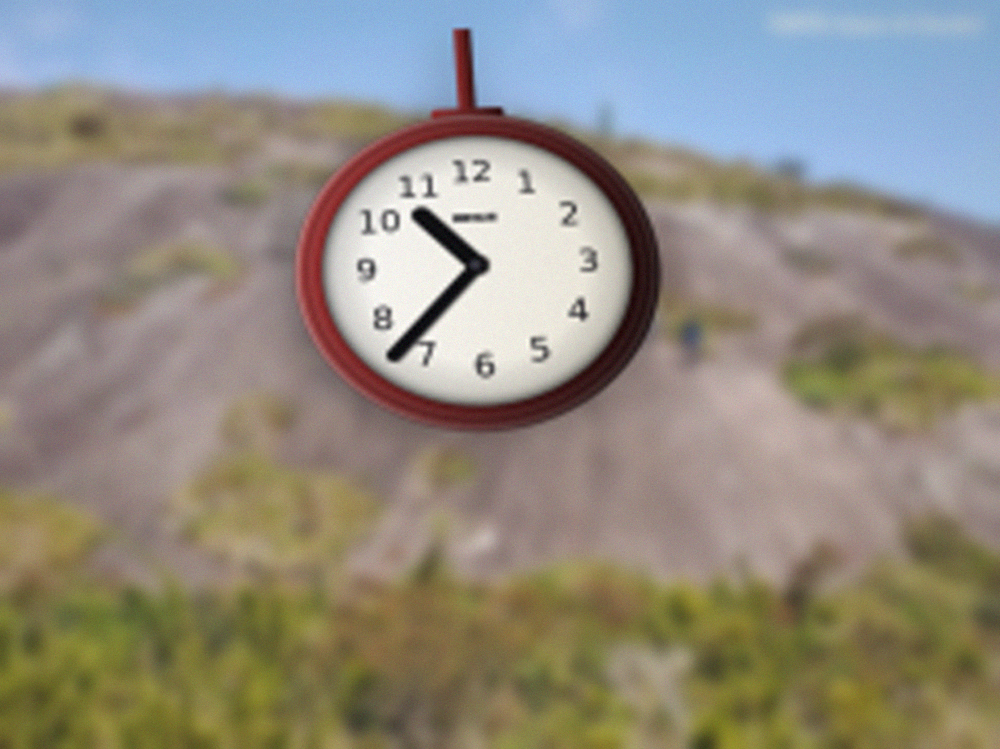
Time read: 10,37
